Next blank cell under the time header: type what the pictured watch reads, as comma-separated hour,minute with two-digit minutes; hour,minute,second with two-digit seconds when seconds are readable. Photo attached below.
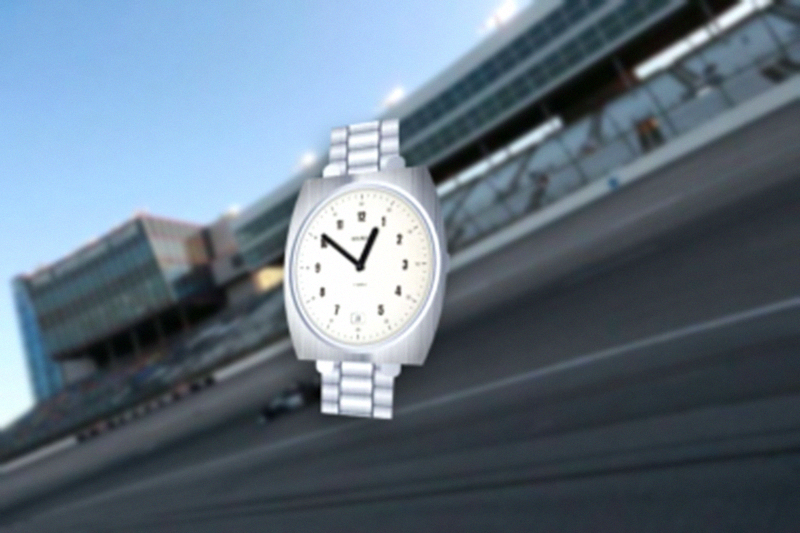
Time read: 12,51
